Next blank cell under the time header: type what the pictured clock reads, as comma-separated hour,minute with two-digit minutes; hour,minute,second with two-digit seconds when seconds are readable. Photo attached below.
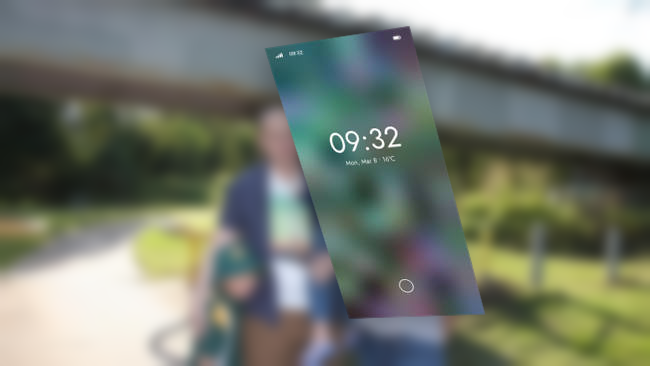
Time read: 9,32
